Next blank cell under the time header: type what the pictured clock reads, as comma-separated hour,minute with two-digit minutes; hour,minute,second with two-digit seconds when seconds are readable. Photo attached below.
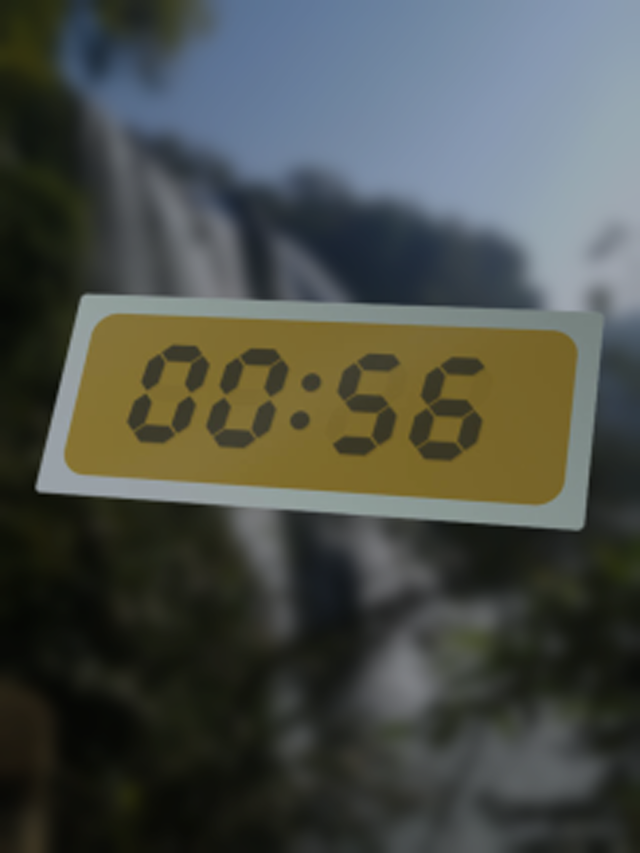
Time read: 0,56
